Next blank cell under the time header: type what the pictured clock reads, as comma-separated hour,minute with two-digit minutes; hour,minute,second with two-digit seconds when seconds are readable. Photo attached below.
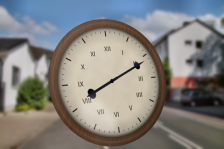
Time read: 8,11
